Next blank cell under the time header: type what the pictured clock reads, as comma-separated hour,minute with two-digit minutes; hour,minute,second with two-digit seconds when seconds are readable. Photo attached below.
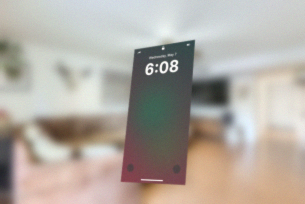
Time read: 6,08
